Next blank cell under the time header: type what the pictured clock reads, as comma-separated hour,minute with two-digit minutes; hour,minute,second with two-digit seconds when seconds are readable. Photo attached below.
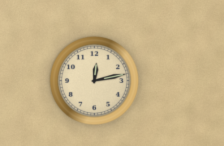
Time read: 12,13
